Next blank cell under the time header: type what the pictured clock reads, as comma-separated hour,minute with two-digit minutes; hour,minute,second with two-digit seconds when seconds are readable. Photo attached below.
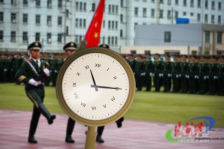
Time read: 11,15
